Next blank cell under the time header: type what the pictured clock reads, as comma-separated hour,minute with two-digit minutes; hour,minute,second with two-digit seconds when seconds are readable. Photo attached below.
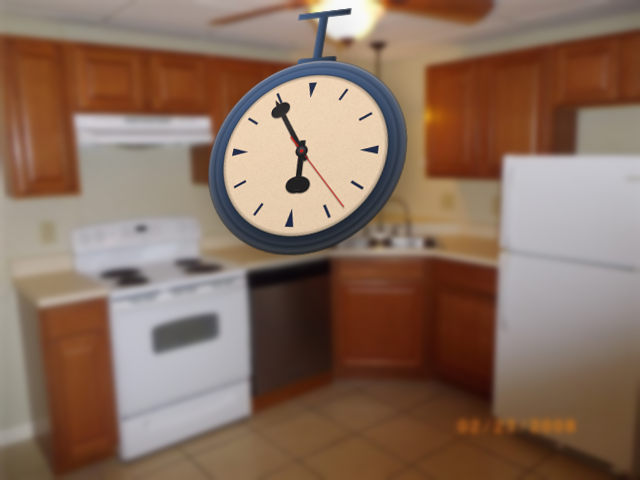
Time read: 5,54,23
